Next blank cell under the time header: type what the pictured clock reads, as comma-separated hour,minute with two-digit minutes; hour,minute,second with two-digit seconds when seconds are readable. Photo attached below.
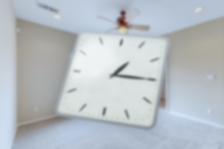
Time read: 1,15
